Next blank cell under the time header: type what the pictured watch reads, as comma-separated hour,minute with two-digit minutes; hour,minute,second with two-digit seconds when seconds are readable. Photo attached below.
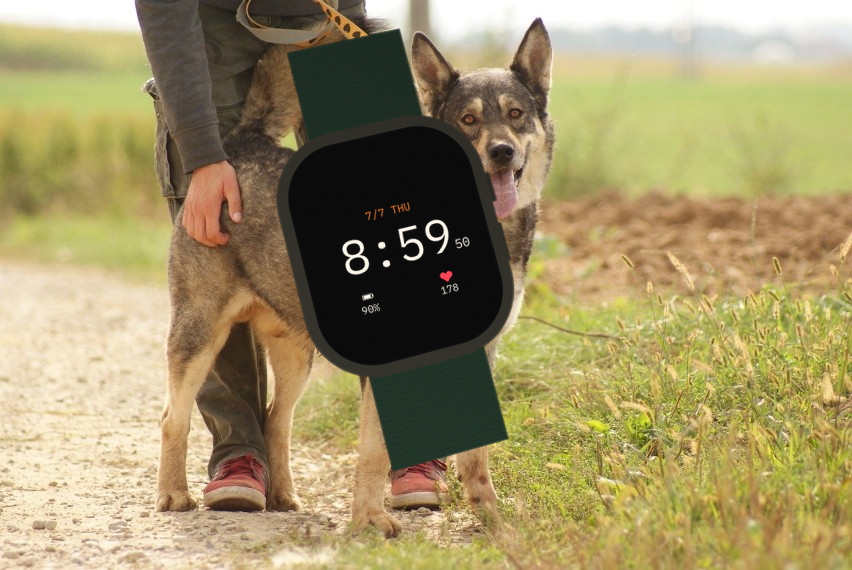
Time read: 8,59,50
